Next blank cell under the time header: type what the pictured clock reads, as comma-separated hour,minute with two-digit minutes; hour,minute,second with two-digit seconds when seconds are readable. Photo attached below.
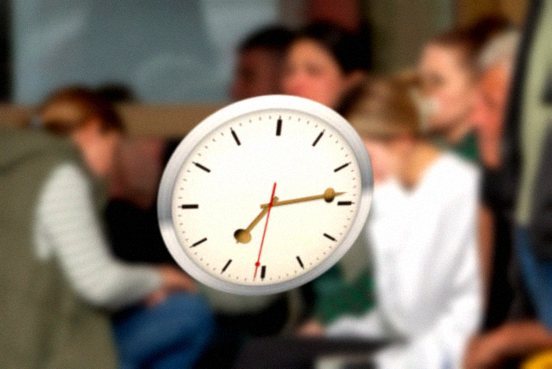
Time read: 7,13,31
